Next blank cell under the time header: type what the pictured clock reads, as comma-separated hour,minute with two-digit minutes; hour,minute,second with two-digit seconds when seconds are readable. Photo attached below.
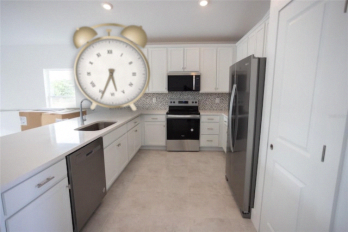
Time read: 5,34
